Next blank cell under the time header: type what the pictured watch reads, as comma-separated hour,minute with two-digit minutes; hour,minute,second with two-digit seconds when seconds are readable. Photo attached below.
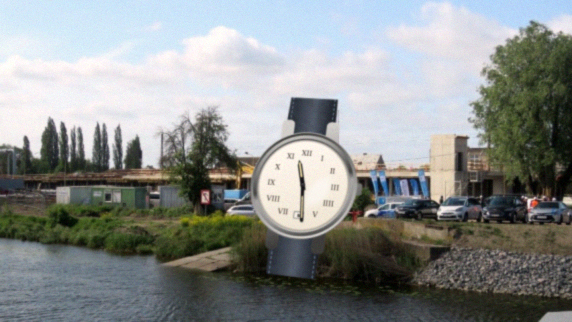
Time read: 11,29
